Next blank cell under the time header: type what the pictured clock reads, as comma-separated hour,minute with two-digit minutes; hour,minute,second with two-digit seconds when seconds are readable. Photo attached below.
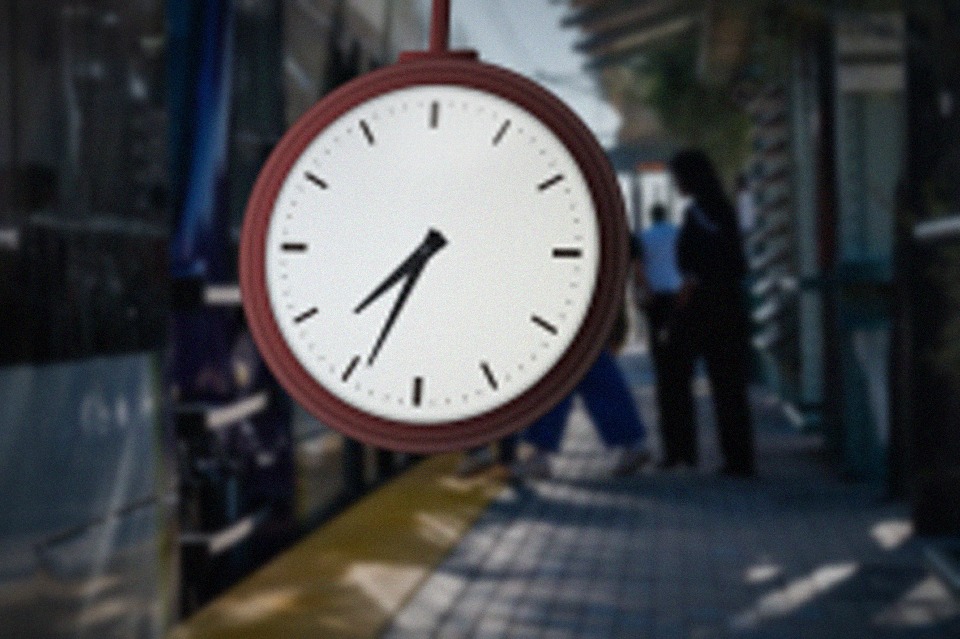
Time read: 7,34
